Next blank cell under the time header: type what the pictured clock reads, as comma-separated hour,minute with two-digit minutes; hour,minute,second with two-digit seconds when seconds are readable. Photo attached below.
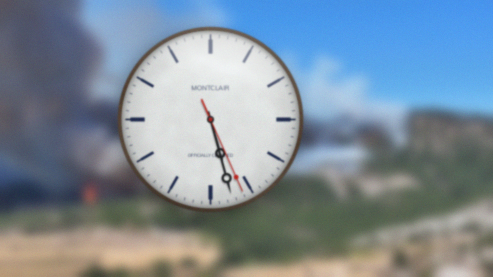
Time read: 5,27,26
